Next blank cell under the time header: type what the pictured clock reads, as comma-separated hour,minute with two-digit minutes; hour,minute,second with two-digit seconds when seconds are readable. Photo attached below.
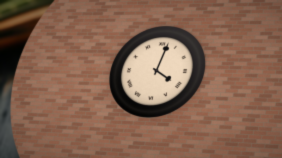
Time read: 4,02
